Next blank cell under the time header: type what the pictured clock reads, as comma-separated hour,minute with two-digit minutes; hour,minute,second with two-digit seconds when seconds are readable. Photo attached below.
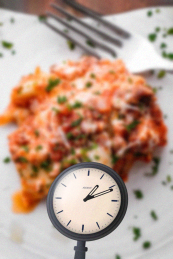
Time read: 1,11
